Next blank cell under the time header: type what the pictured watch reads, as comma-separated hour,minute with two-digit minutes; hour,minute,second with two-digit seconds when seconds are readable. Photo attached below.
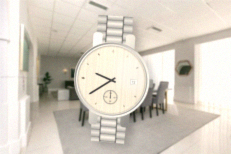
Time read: 9,39
